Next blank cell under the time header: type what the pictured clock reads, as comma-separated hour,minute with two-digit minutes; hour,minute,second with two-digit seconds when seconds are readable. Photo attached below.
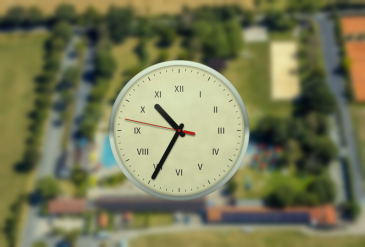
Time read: 10,34,47
